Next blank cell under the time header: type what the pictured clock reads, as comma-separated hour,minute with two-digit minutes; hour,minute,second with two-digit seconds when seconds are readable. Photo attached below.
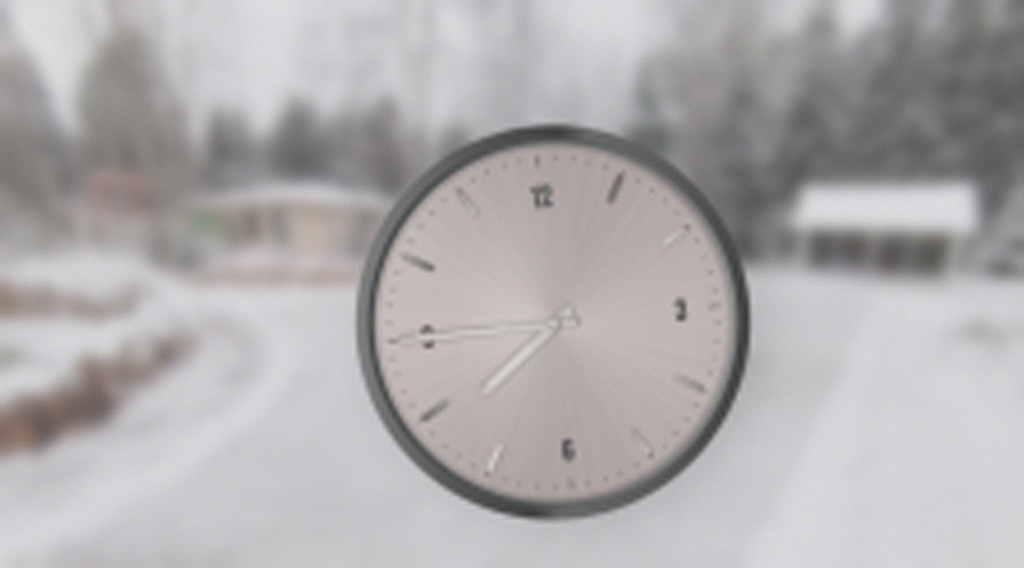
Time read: 7,45
